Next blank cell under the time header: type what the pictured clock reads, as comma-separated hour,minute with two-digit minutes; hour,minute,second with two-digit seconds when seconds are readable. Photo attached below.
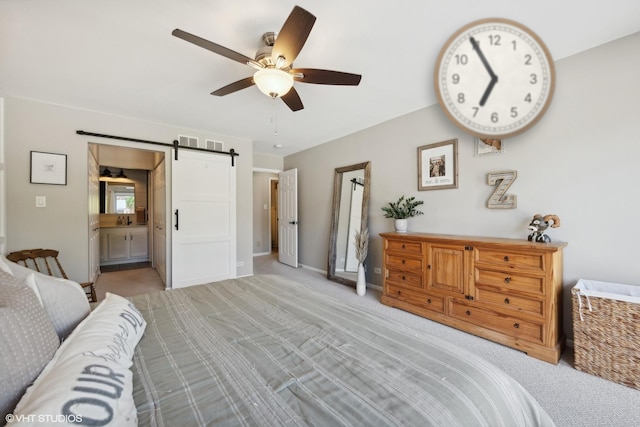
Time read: 6,55
